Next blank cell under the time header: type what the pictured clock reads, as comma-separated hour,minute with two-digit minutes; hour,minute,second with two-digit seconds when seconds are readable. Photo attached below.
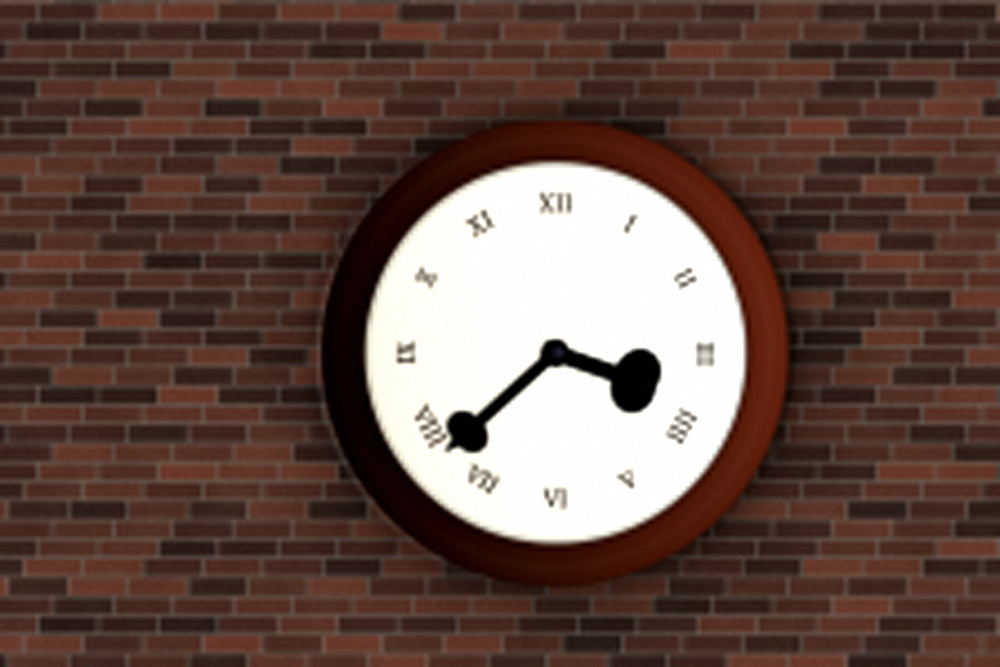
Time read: 3,38
